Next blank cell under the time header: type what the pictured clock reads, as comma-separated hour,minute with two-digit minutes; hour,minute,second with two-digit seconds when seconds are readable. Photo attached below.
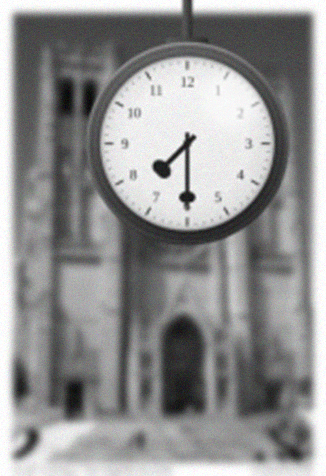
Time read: 7,30
